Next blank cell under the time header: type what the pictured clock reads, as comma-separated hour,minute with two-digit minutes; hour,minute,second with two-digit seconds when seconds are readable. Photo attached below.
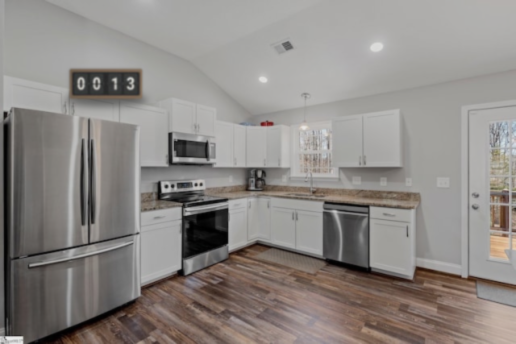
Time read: 0,13
